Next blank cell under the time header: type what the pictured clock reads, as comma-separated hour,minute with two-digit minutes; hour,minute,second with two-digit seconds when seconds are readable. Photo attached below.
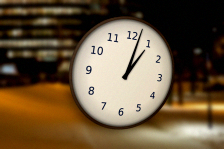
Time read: 1,02
